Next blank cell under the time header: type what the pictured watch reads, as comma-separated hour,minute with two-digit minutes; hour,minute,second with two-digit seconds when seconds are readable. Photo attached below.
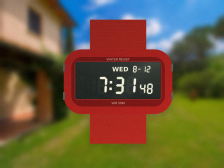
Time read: 7,31,48
